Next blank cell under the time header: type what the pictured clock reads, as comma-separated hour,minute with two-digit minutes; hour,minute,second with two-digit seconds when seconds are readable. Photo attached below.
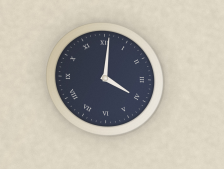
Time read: 4,01
